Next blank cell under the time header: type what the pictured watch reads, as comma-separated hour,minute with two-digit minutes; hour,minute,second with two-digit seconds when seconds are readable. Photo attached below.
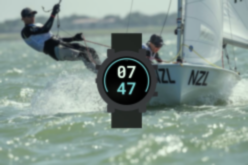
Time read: 7,47
